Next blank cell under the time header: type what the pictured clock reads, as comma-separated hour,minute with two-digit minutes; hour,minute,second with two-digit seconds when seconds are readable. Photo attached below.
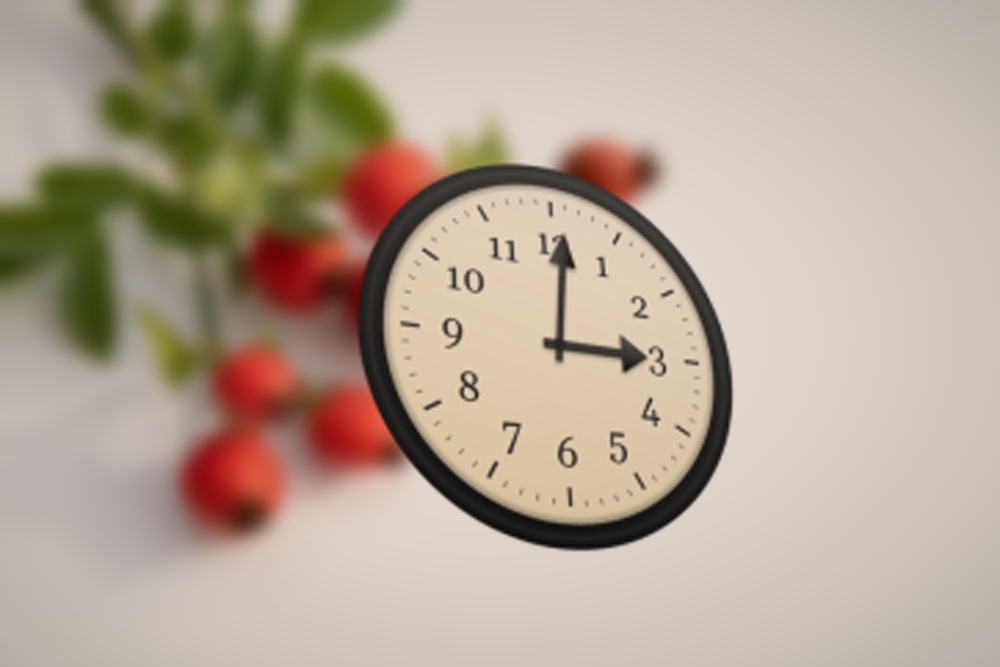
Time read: 3,01
